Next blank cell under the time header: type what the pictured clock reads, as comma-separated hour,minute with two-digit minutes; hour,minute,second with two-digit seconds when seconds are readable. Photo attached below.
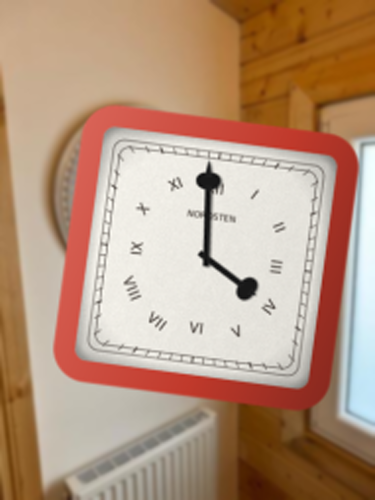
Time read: 3,59
